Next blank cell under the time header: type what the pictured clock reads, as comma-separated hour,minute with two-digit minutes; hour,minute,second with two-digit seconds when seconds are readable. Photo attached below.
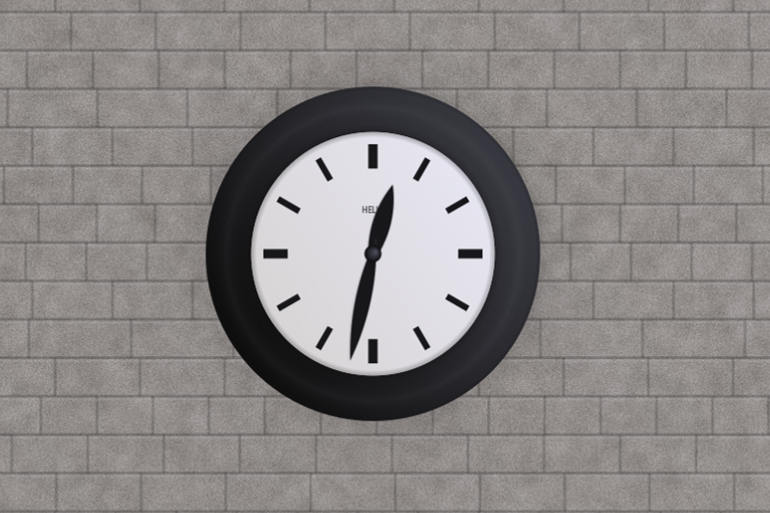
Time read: 12,32
